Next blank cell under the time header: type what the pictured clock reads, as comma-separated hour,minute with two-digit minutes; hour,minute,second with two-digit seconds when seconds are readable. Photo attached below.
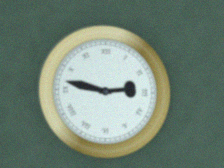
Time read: 2,47
